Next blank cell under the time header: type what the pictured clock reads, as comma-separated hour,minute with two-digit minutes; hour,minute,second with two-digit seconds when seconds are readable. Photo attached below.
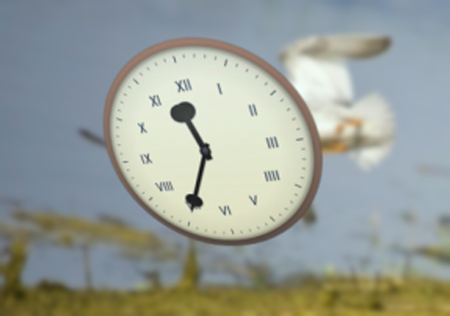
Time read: 11,35
